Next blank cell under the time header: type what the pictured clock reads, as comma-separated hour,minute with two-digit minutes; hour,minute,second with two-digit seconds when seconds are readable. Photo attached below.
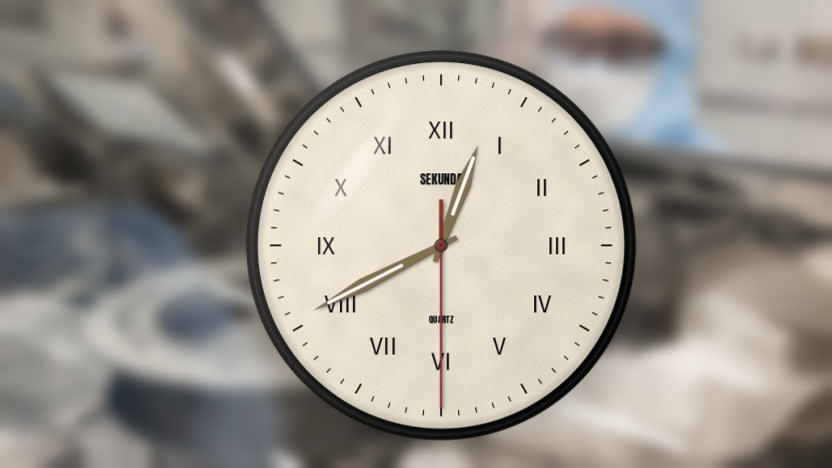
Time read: 12,40,30
